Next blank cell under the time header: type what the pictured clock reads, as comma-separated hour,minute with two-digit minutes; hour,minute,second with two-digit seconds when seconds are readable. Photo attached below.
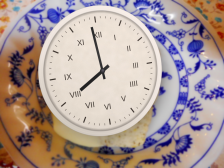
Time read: 7,59
